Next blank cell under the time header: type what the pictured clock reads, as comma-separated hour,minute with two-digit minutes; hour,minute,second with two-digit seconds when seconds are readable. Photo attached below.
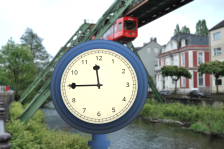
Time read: 11,45
